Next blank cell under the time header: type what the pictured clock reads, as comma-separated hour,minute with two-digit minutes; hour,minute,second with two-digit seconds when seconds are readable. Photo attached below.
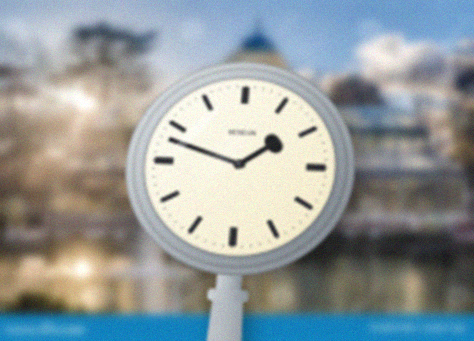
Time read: 1,48
